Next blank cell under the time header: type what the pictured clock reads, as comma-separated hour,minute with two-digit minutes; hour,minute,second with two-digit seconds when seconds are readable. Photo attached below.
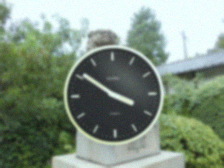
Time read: 3,51
